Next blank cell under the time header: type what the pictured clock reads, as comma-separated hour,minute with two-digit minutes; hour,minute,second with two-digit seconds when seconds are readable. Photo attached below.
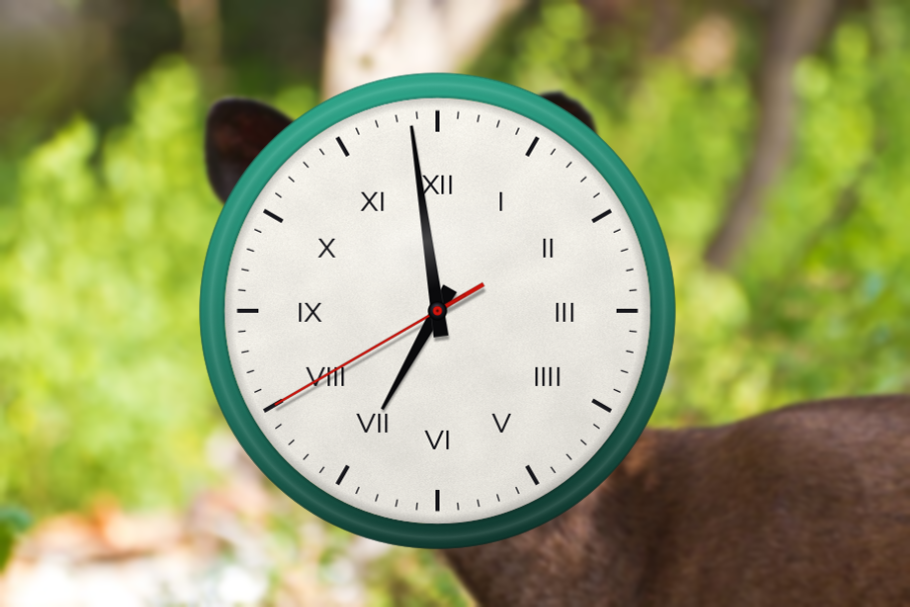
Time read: 6,58,40
